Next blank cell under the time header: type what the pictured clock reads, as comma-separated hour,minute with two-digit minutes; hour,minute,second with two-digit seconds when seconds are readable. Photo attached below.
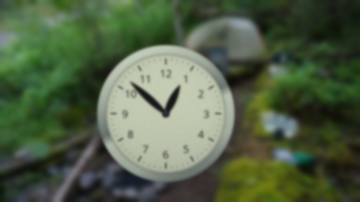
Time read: 12,52
